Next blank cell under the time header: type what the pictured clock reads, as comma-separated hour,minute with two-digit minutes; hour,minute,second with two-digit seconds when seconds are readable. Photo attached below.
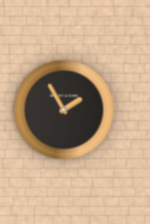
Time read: 1,55
